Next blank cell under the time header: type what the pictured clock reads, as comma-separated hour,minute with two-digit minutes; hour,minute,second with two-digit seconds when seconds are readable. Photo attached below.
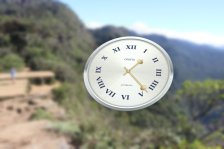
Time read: 1,23
